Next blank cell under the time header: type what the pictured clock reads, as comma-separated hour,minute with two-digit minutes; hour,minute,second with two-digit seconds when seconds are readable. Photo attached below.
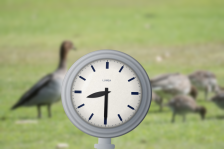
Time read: 8,30
